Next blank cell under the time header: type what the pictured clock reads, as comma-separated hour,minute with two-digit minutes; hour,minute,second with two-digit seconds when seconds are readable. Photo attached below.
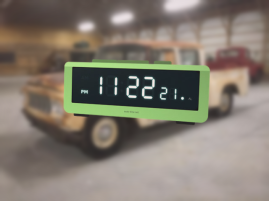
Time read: 11,22,21
